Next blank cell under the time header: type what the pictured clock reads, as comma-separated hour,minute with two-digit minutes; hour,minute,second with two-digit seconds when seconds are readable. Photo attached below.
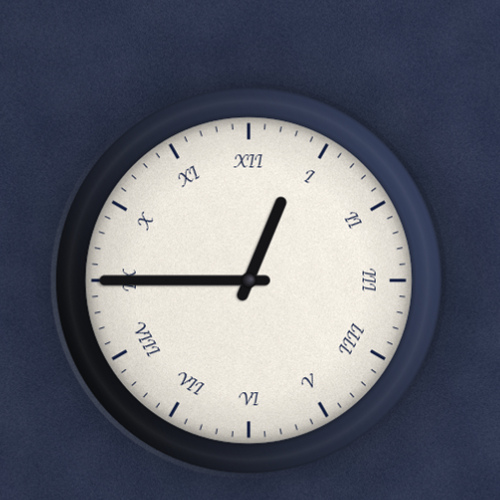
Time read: 12,45
